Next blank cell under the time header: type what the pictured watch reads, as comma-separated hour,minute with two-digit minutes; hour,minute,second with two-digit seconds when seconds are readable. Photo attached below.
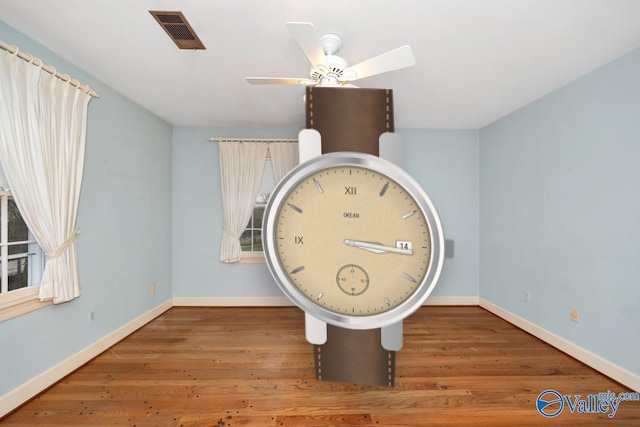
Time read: 3,16
